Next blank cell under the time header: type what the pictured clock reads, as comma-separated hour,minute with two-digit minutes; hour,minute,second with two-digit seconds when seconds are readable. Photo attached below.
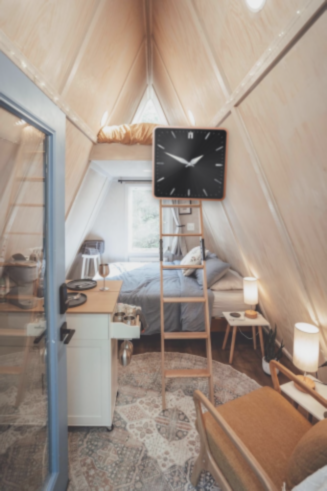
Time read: 1,49
